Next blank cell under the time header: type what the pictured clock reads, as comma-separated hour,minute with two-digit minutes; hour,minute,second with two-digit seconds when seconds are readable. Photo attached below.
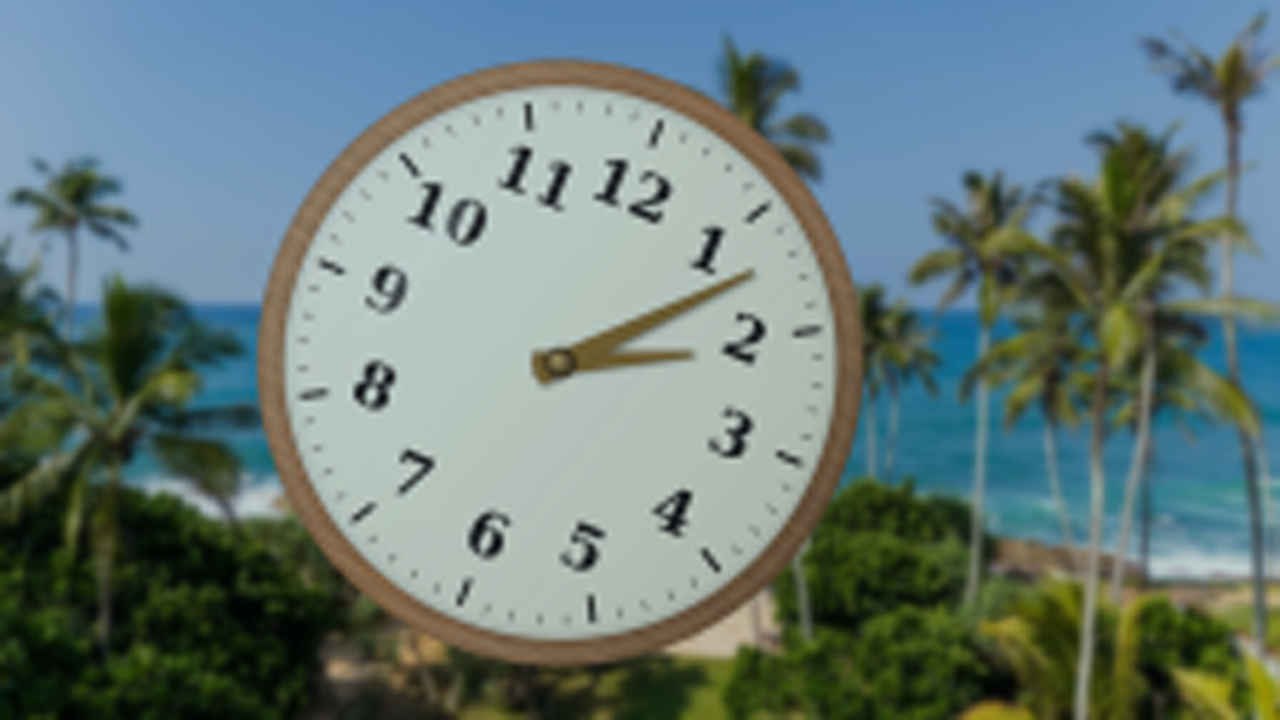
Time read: 2,07
